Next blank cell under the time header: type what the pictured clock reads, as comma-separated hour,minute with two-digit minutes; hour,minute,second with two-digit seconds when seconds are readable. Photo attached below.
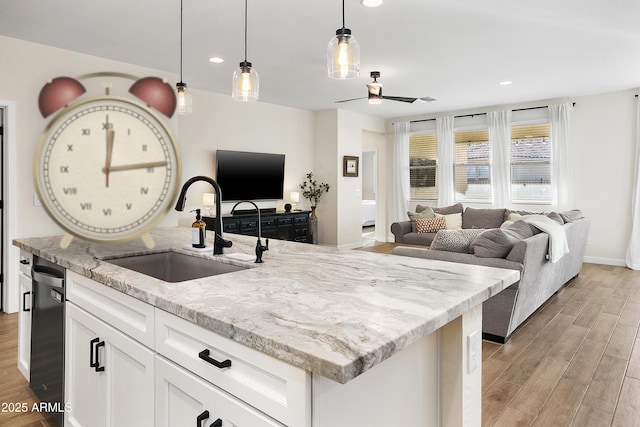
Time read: 12,14,00
